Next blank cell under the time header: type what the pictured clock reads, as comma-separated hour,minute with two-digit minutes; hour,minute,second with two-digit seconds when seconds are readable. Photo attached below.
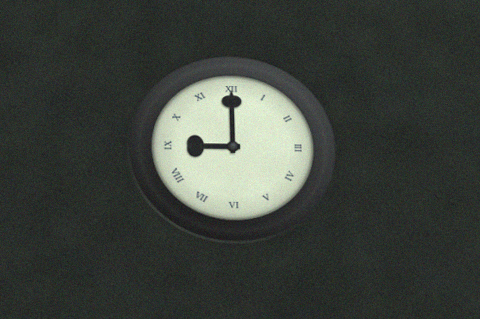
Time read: 9,00
